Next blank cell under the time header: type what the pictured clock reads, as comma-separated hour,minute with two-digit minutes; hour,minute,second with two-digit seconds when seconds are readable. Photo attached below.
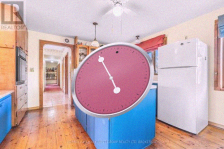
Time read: 4,54
